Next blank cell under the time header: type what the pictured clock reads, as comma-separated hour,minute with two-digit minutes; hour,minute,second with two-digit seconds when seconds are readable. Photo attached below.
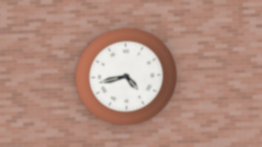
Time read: 4,43
